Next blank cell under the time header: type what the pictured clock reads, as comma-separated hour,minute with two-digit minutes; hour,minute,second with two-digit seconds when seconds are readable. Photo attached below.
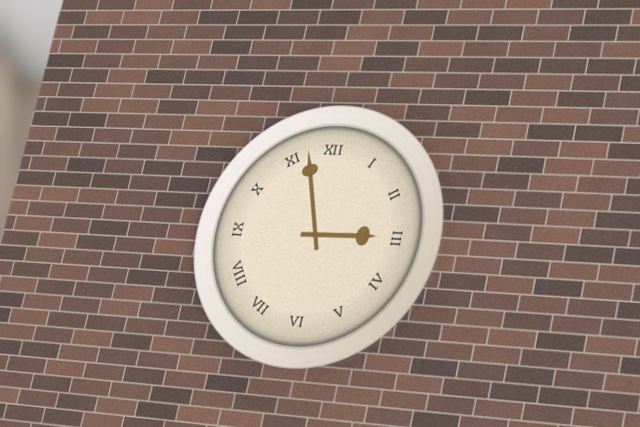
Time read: 2,57
